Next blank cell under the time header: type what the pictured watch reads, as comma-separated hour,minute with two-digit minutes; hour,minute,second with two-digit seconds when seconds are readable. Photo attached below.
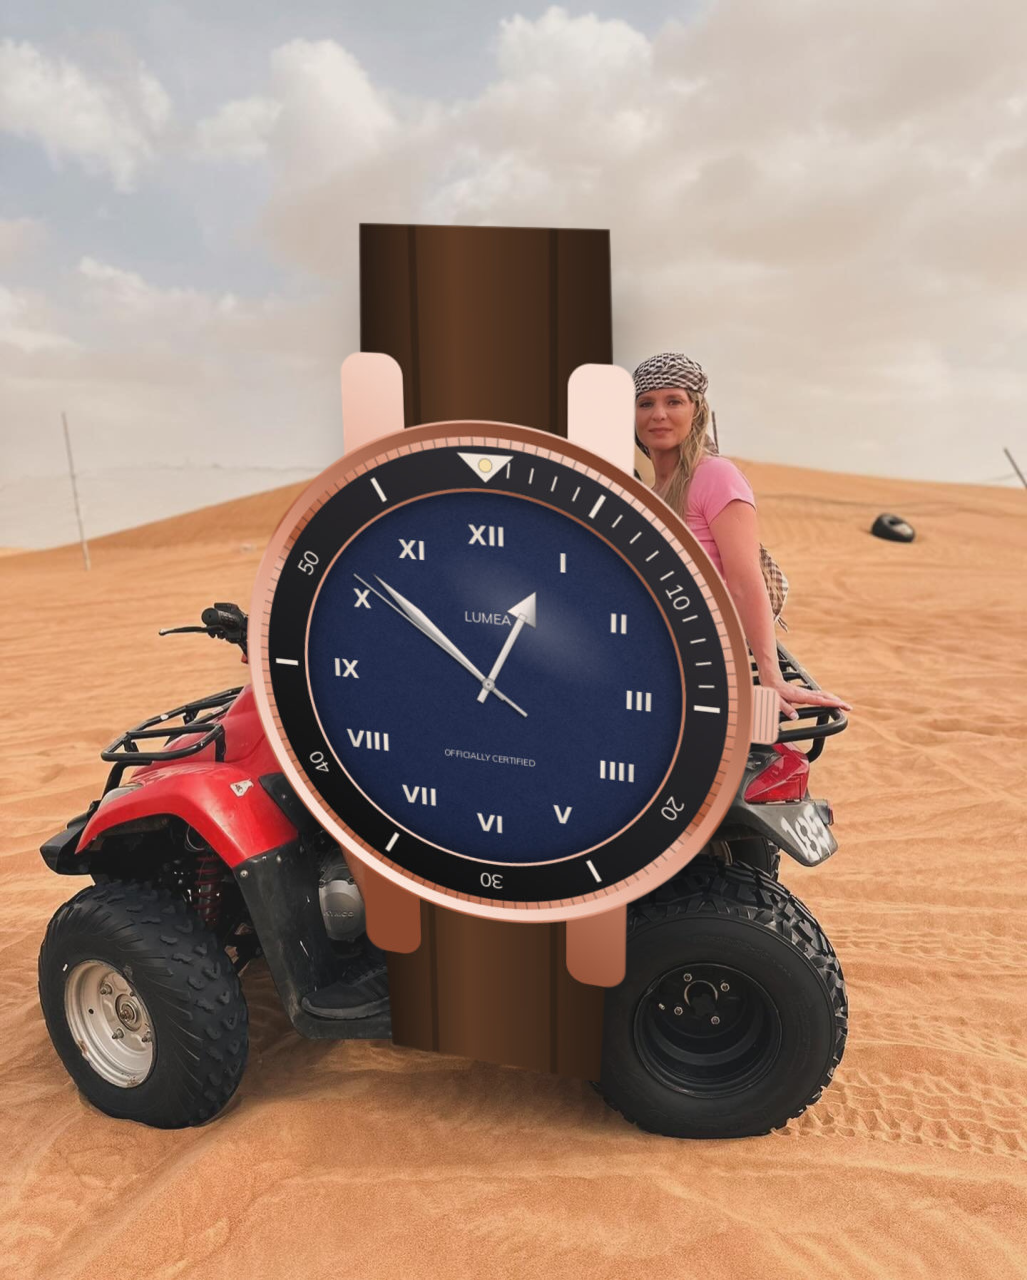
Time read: 12,51,51
